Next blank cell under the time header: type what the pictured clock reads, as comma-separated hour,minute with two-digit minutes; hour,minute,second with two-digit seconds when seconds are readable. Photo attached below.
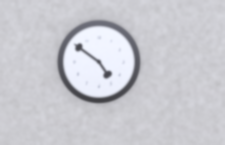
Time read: 4,51
